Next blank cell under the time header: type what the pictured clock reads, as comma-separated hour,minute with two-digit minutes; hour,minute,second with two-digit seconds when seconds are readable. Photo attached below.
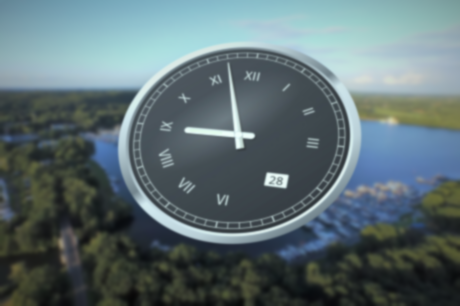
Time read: 8,57
